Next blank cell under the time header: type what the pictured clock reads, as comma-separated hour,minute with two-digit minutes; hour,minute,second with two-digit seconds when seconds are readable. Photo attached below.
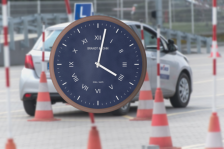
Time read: 4,02
